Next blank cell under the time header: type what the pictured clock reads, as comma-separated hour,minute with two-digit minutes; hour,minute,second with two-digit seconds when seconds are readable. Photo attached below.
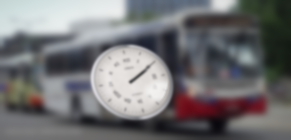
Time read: 2,10
